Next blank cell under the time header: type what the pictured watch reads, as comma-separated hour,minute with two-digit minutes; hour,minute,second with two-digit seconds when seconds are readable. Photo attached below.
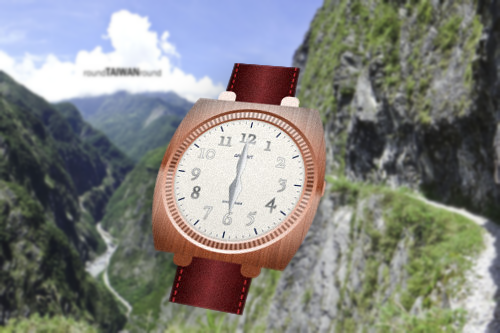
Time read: 6,00
